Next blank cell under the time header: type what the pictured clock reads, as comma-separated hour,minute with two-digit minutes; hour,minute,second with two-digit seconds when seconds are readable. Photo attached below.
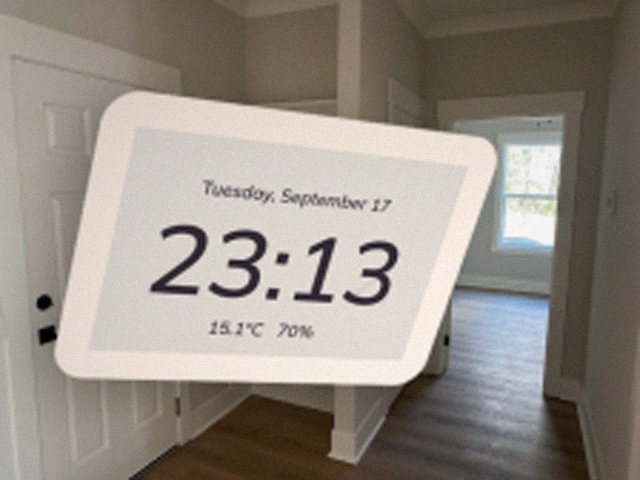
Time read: 23,13
